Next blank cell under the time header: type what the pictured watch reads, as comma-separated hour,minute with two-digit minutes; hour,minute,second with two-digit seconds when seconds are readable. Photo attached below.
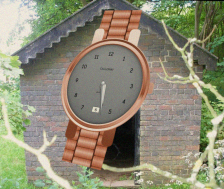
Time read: 5,28
